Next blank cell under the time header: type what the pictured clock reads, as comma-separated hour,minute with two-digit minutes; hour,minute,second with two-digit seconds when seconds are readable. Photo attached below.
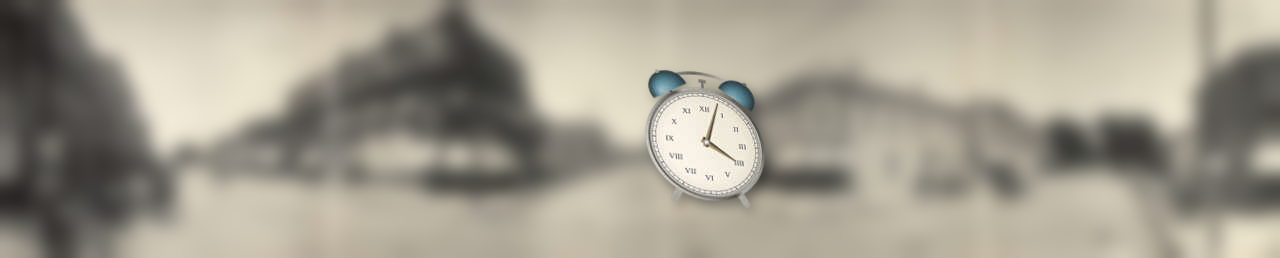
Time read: 4,03
